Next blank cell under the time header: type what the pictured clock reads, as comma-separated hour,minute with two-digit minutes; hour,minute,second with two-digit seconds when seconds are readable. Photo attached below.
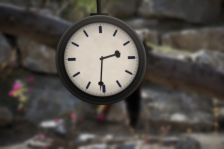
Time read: 2,31
